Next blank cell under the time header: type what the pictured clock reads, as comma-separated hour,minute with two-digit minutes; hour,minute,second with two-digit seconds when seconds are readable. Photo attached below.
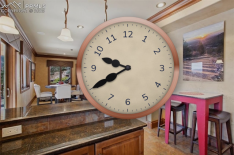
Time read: 9,40
